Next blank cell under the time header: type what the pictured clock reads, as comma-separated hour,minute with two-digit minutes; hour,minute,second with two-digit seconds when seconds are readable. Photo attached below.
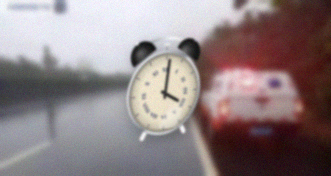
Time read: 4,01
